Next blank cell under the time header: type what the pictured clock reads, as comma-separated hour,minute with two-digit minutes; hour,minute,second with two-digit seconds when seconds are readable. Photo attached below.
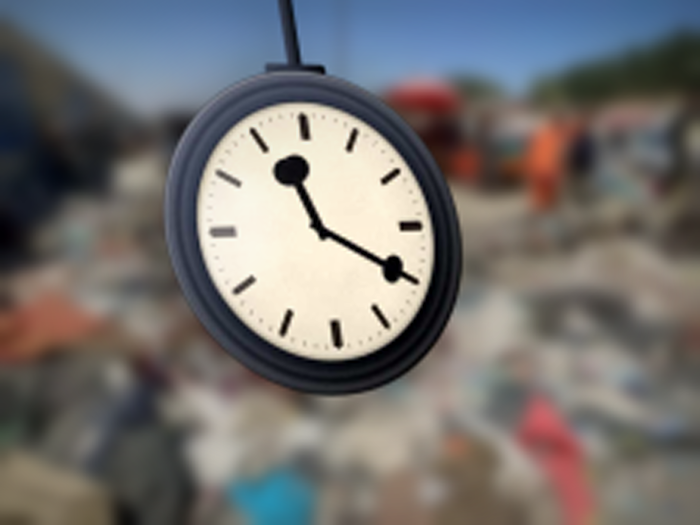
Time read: 11,20
